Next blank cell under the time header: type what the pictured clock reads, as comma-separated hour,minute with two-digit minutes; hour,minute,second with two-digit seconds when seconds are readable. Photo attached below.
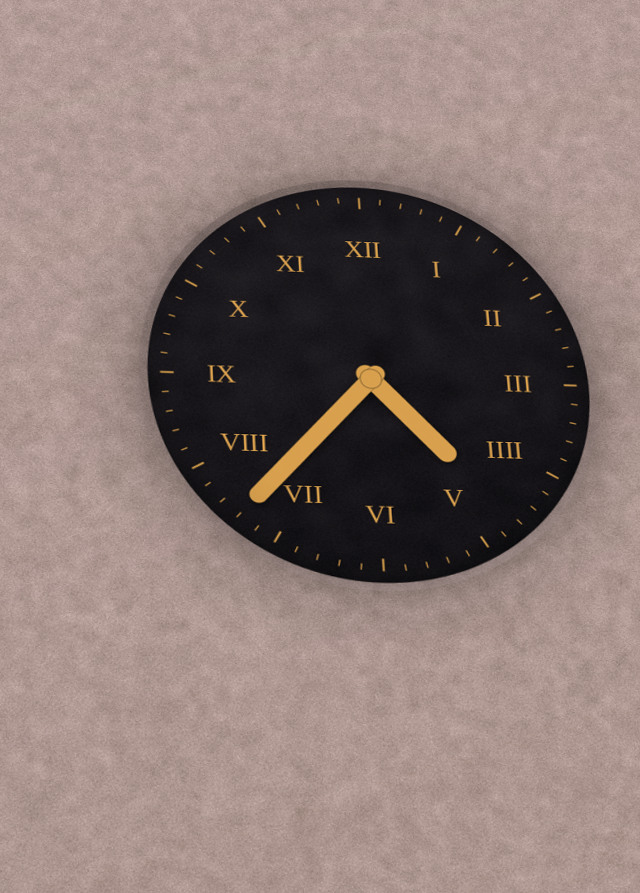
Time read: 4,37
